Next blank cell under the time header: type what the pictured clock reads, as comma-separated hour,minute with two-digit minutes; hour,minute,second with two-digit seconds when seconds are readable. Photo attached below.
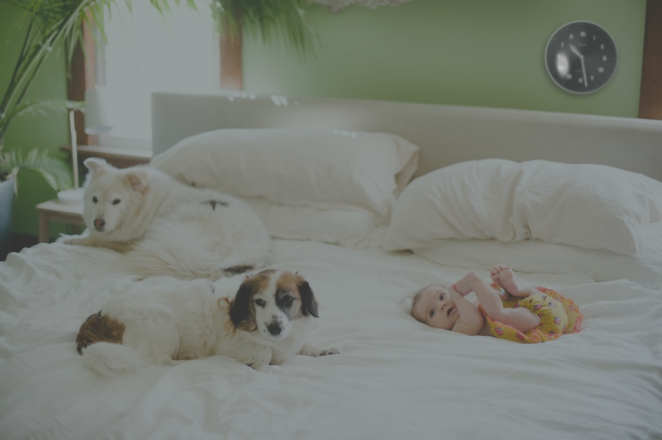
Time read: 10,28
